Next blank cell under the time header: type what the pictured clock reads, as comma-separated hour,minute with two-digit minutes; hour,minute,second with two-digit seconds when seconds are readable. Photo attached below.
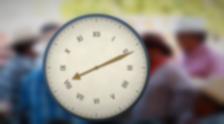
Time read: 8,11
